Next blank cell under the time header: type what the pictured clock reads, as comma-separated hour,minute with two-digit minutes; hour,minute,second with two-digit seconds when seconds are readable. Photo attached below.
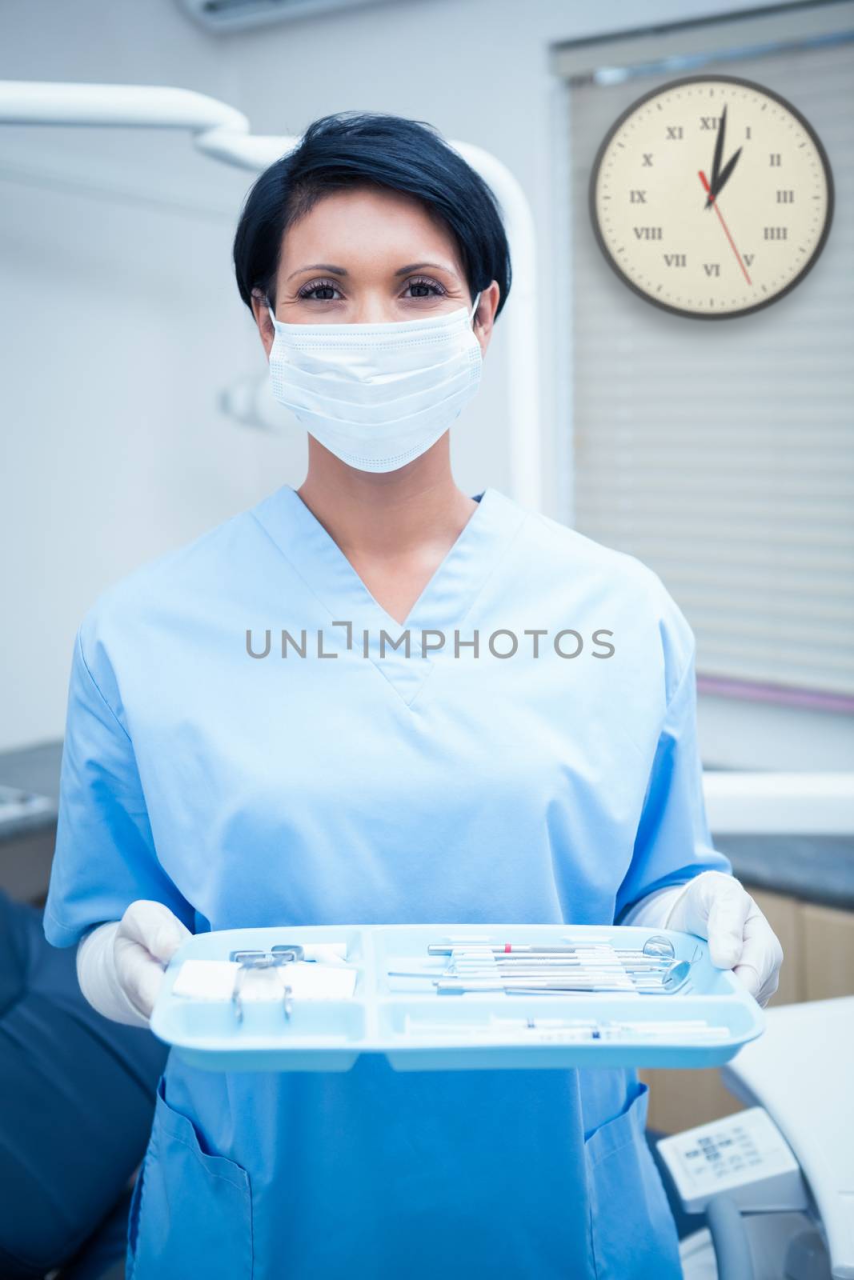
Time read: 1,01,26
